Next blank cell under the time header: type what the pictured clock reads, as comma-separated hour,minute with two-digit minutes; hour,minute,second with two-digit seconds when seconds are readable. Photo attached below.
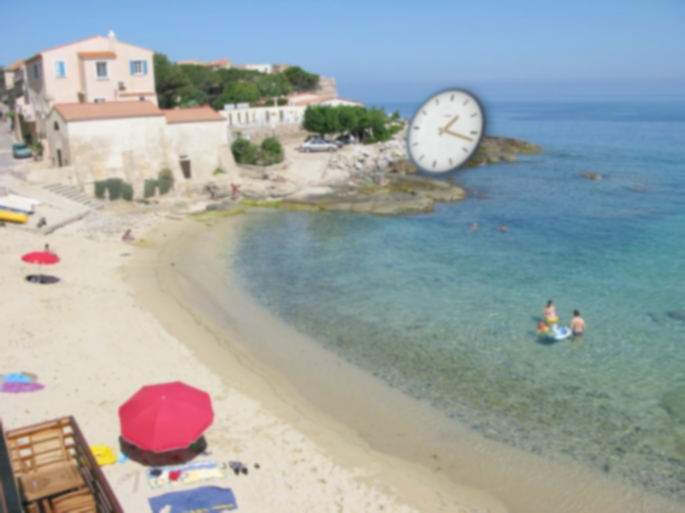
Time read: 1,17
